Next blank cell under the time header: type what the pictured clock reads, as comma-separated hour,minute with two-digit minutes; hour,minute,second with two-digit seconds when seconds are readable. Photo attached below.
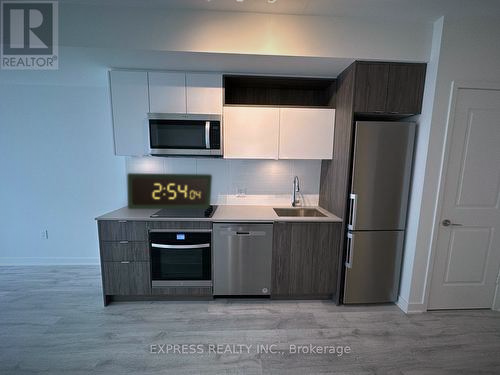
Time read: 2,54
